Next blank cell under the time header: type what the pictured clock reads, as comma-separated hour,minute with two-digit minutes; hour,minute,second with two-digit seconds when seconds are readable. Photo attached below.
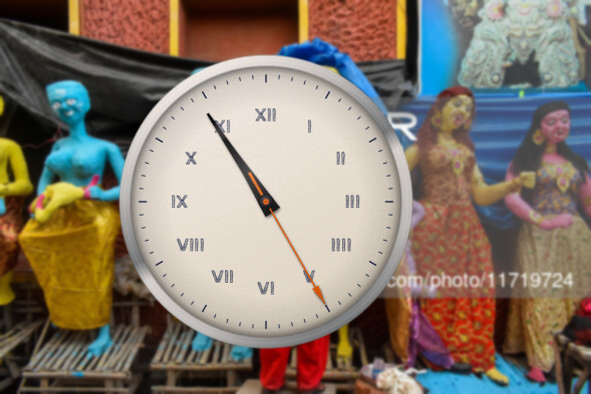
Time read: 10,54,25
